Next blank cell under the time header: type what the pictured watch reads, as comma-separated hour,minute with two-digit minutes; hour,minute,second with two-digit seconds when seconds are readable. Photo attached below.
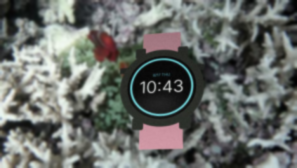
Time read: 10,43
